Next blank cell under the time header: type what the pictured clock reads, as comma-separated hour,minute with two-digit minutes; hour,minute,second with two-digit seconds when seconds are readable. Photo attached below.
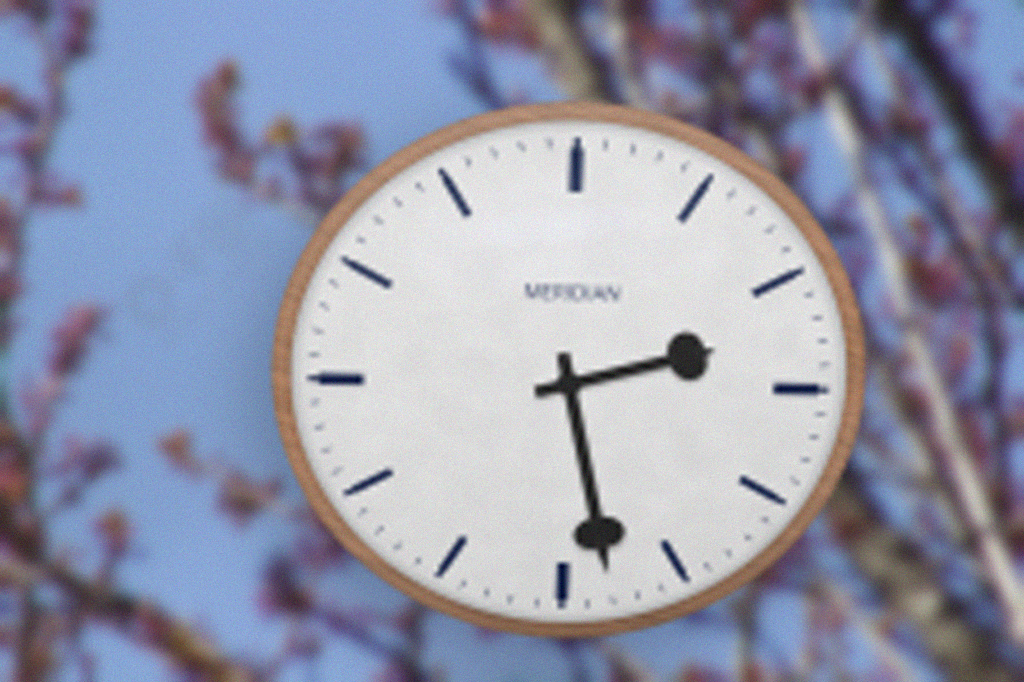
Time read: 2,28
